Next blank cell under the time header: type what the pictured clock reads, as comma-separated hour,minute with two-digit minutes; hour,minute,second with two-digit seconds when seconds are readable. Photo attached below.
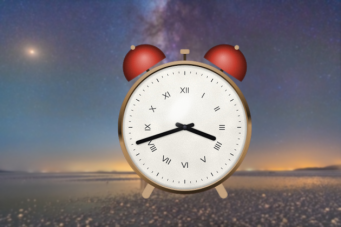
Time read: 3,42
